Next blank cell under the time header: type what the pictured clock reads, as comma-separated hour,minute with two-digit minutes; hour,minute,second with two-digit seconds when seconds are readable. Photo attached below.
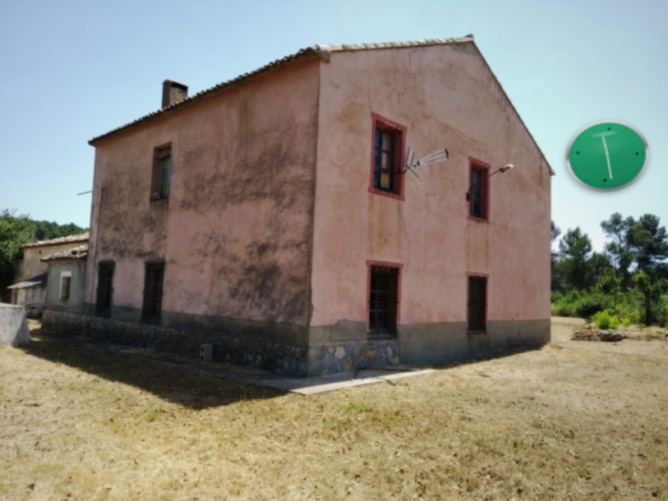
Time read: 11,28
